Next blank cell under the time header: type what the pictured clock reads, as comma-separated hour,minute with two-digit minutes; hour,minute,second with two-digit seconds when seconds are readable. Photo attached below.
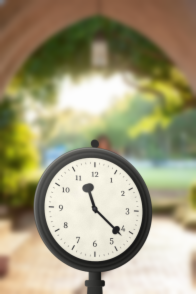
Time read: 11,22
